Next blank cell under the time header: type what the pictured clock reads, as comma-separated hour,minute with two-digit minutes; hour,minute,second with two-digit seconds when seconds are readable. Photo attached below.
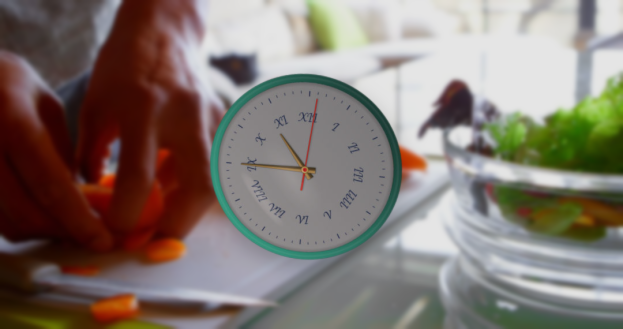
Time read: 10,45,01
